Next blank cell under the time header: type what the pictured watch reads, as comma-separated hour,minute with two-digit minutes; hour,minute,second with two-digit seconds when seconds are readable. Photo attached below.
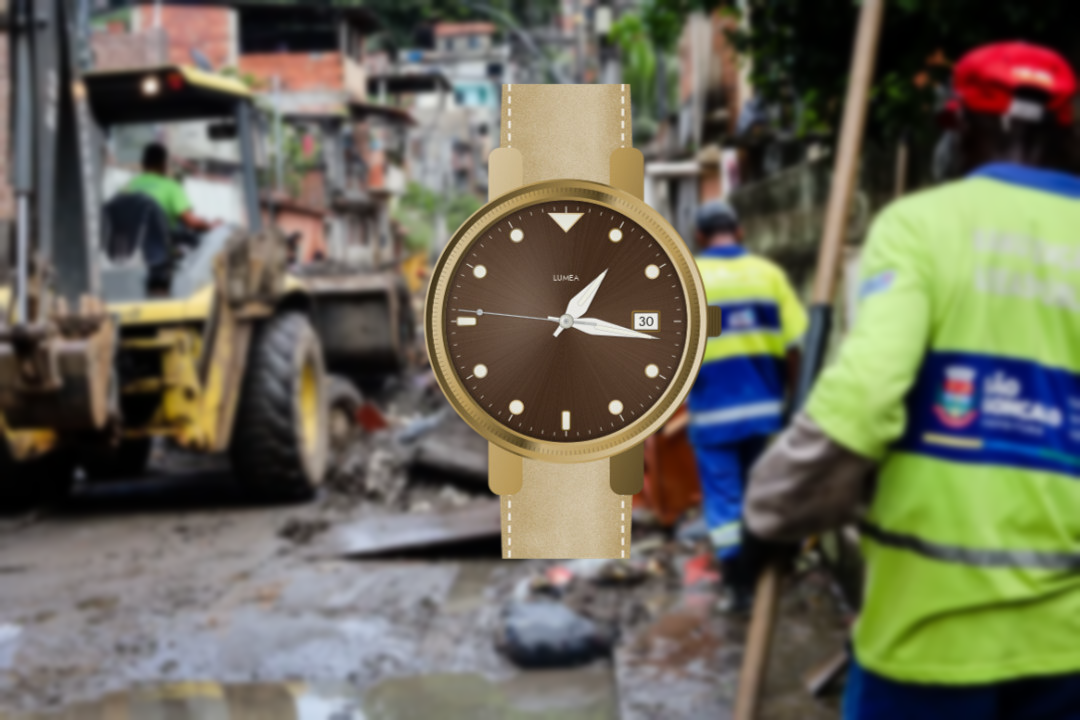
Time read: 1,16,46
